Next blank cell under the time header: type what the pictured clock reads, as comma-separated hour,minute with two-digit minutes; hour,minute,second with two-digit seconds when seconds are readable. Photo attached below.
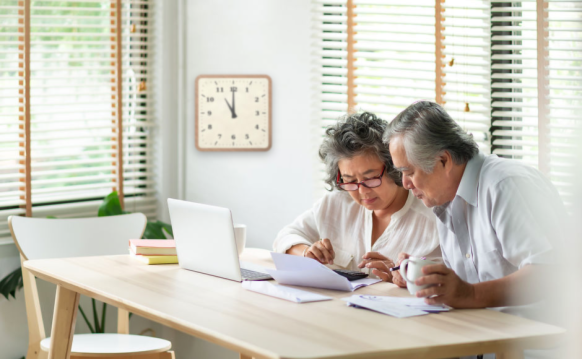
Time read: 11,00
